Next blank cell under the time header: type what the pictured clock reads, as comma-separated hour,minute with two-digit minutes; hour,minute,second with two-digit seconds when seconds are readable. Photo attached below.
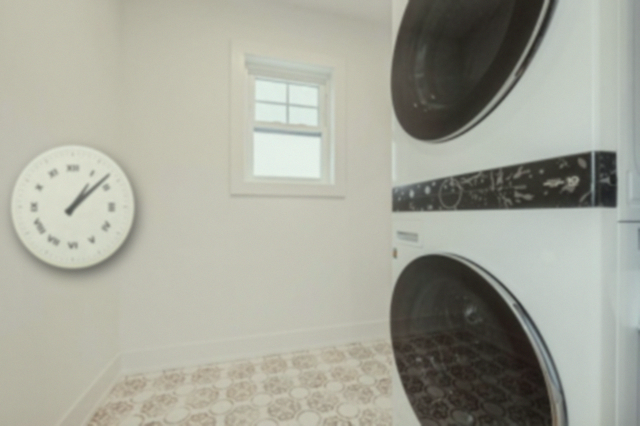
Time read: 1,08
